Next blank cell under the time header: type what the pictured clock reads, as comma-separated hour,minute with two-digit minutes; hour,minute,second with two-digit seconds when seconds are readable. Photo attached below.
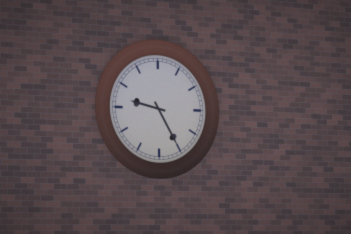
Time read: 9,25
